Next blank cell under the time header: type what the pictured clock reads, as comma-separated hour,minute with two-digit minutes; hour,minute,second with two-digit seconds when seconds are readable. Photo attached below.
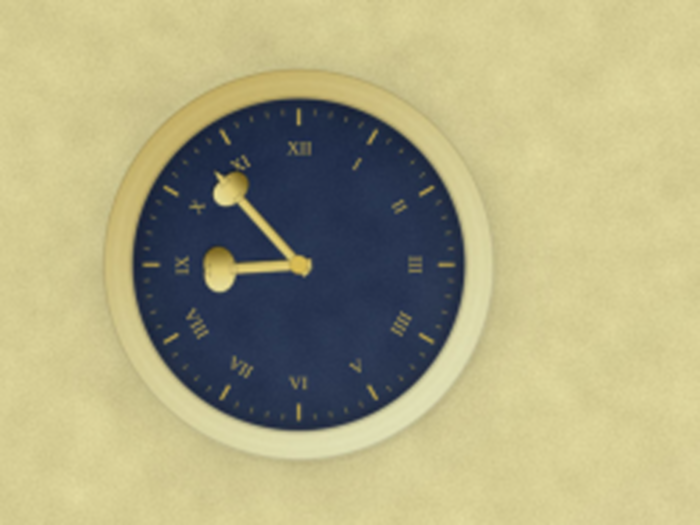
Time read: 8,53
